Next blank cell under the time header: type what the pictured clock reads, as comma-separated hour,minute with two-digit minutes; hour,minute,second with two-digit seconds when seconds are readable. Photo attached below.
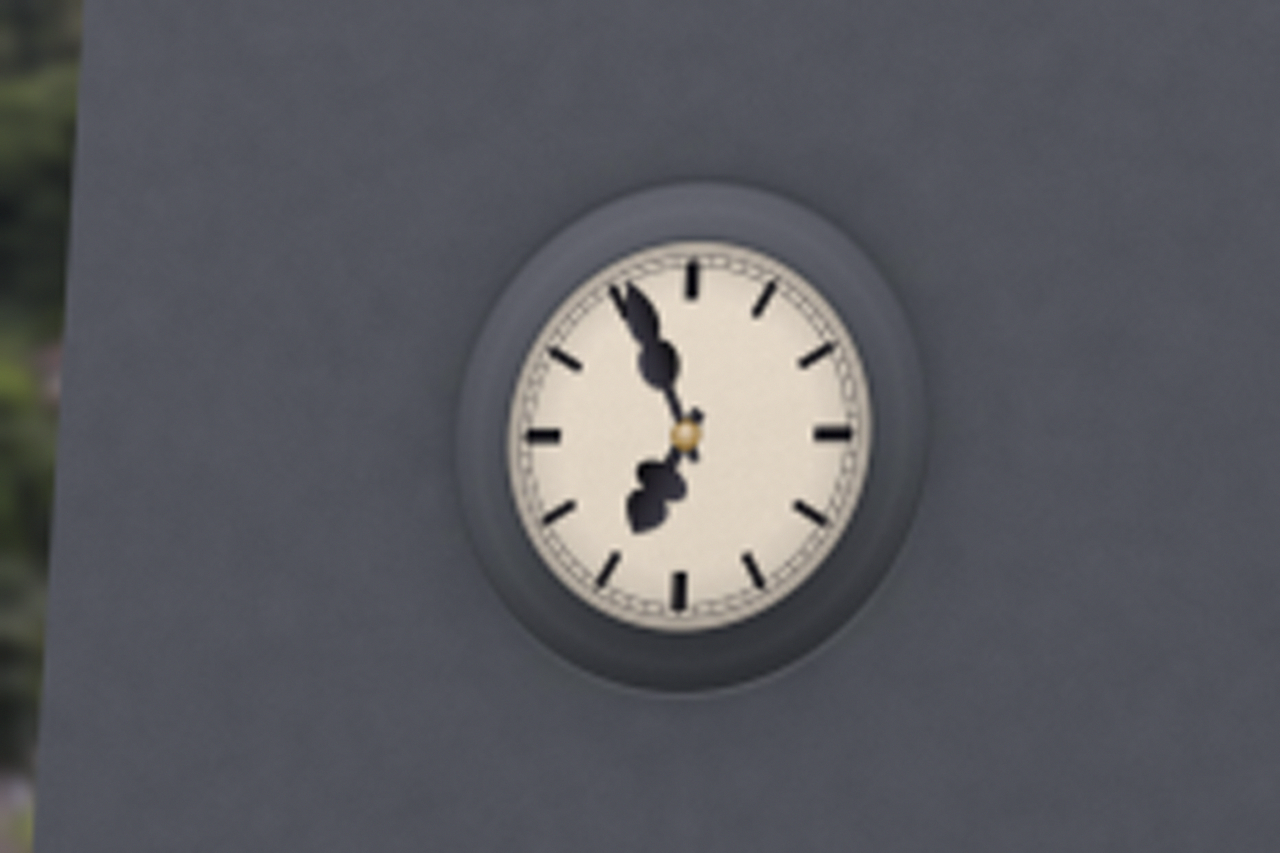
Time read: 6,56
